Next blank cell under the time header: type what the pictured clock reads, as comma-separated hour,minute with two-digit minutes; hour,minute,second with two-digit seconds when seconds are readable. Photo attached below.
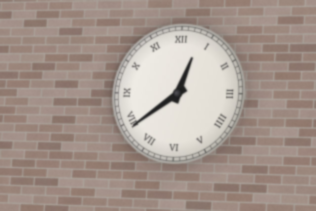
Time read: 12,39
